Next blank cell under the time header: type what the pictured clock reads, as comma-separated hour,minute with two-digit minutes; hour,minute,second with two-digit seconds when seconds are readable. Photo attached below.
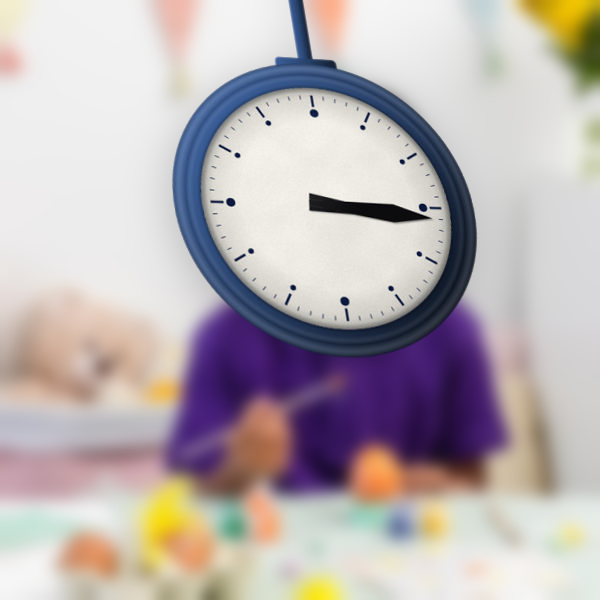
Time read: 3,16
